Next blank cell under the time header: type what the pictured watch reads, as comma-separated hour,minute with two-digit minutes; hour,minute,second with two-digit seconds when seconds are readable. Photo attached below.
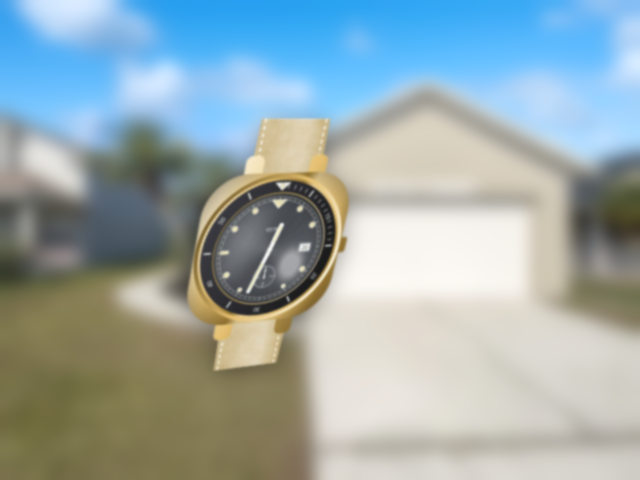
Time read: 12,33
